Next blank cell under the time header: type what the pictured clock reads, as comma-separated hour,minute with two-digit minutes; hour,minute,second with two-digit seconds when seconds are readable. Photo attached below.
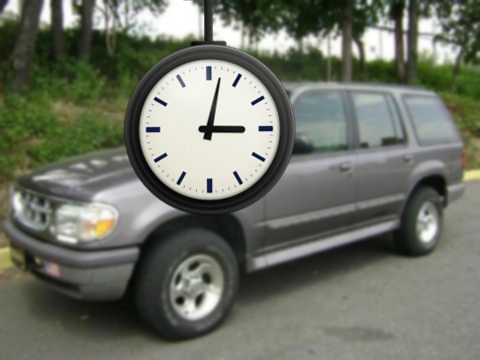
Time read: 3,02
